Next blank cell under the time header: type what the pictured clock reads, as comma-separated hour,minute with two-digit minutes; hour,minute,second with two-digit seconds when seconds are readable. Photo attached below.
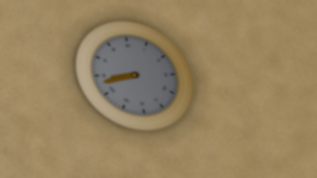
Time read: 8,43
